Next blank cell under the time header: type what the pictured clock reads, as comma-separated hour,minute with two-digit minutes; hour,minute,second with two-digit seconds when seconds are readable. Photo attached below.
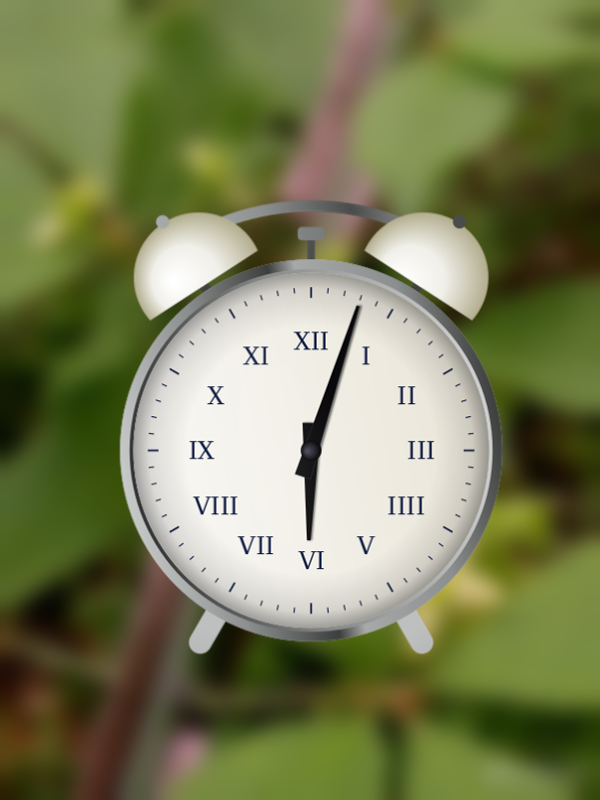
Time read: 6,03
